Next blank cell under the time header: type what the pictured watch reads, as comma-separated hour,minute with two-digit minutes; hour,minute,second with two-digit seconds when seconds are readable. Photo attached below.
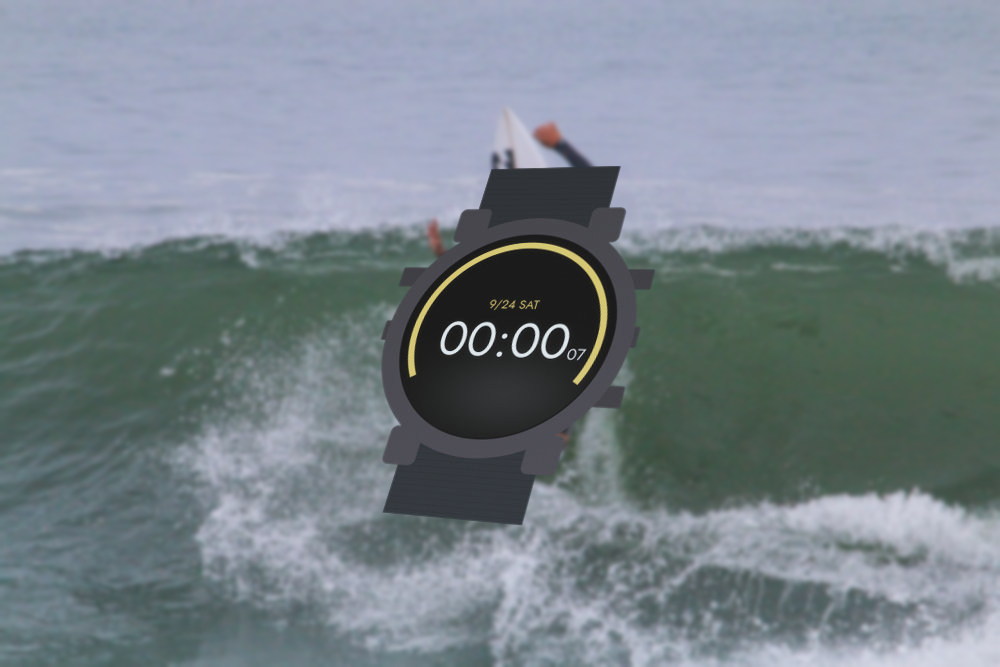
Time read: 0,00,07
